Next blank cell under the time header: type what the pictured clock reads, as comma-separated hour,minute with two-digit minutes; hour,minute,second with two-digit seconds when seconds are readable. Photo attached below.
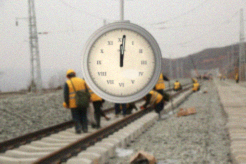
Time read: 12,01
